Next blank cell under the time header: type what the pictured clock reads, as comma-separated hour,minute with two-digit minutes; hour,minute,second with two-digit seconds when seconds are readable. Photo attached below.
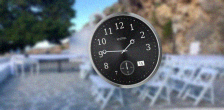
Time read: 1,46
